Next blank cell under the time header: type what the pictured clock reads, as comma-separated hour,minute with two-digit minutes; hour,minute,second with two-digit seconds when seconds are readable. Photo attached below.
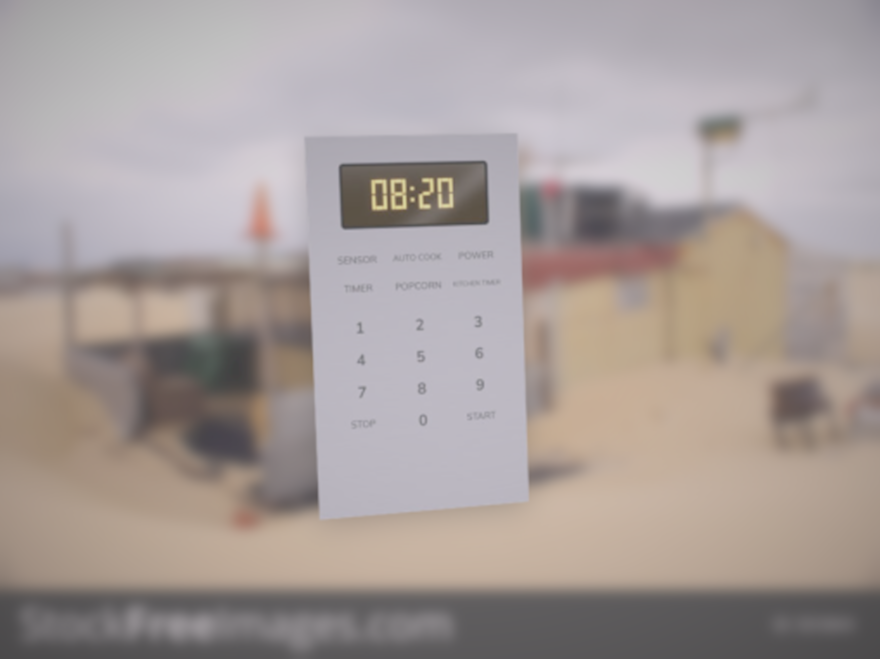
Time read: 8,20
